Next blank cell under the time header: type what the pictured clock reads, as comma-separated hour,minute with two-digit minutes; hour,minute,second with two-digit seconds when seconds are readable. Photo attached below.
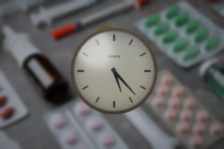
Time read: 5,23
